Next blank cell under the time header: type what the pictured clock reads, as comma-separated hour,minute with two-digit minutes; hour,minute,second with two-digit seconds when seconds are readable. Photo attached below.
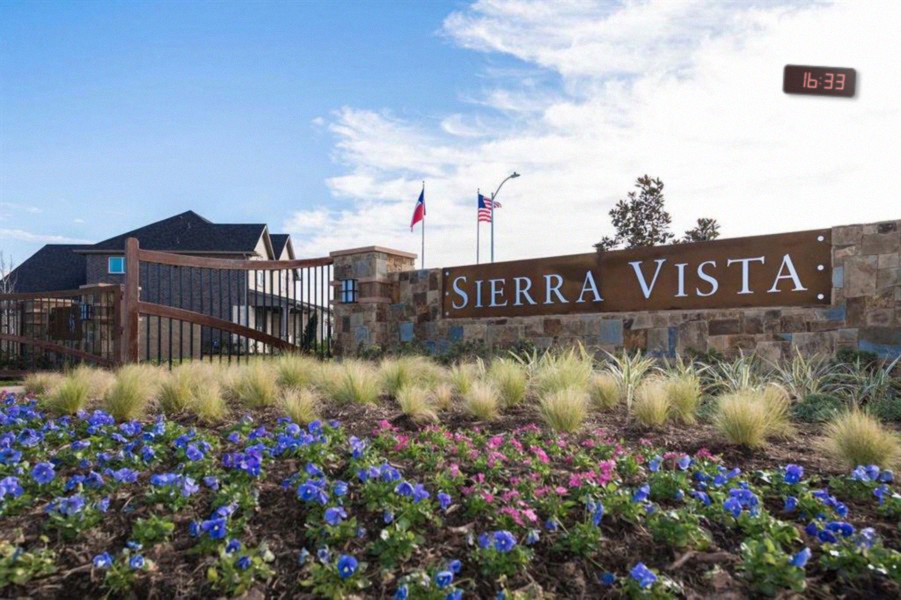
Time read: 16,33
